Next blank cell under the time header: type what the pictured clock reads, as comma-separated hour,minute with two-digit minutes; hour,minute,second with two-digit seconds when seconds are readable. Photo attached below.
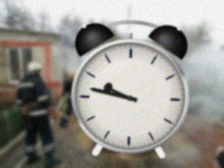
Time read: 9,47
